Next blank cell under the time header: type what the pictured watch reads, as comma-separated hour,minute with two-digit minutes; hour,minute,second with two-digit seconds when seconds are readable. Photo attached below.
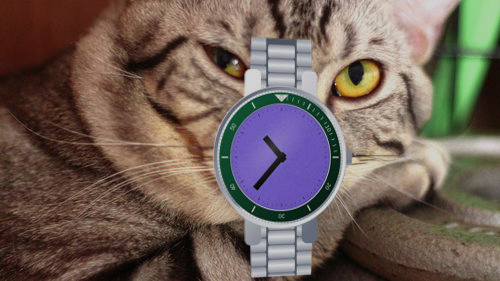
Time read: 10,37
